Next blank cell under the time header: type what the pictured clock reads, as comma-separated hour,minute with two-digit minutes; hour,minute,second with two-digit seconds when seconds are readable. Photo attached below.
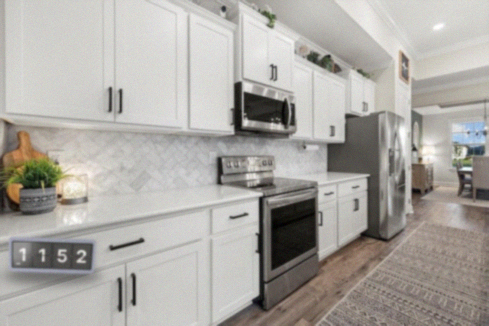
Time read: 11,52
